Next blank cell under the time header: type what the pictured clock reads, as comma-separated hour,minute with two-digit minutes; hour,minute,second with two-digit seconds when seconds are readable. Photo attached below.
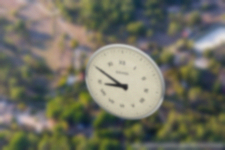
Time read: 8,50
